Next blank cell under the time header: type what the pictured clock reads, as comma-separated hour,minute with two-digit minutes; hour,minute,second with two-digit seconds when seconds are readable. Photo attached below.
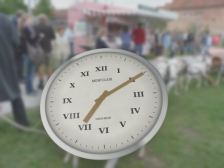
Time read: 7,10
